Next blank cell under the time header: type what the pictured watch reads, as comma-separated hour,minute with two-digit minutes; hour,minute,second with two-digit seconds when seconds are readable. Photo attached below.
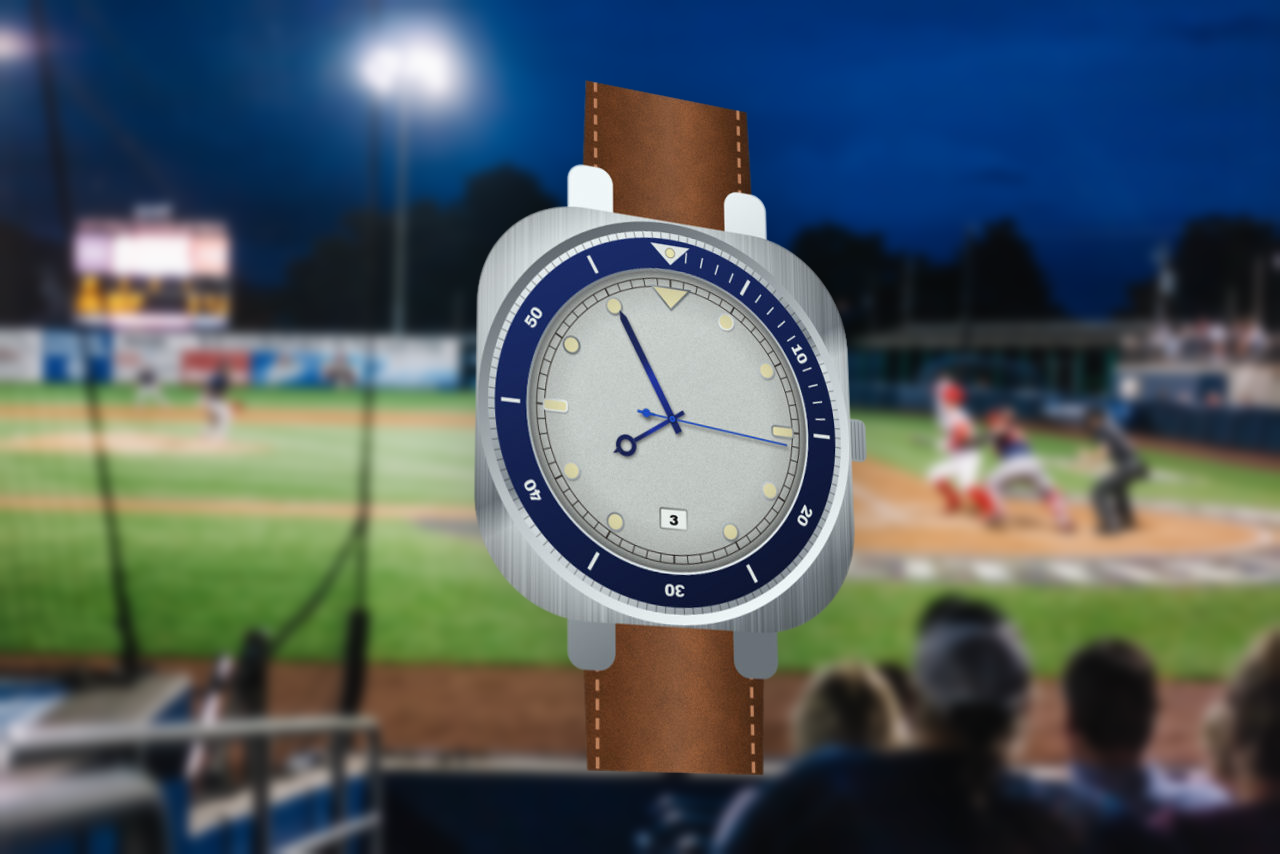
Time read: 7,55,16
